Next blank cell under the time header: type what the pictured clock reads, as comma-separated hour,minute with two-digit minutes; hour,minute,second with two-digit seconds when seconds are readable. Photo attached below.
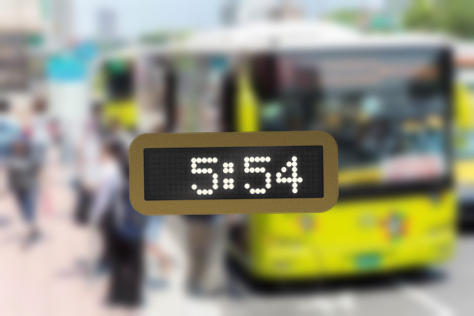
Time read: 5,54
